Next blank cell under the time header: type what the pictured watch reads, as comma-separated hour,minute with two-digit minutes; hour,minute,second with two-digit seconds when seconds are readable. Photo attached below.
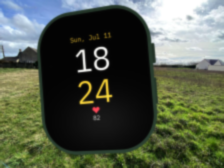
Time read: 18,24
